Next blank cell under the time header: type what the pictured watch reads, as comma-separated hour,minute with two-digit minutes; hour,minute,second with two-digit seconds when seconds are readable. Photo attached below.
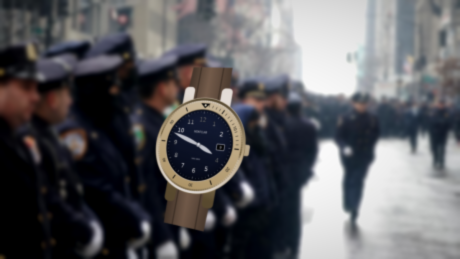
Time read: 3,48
